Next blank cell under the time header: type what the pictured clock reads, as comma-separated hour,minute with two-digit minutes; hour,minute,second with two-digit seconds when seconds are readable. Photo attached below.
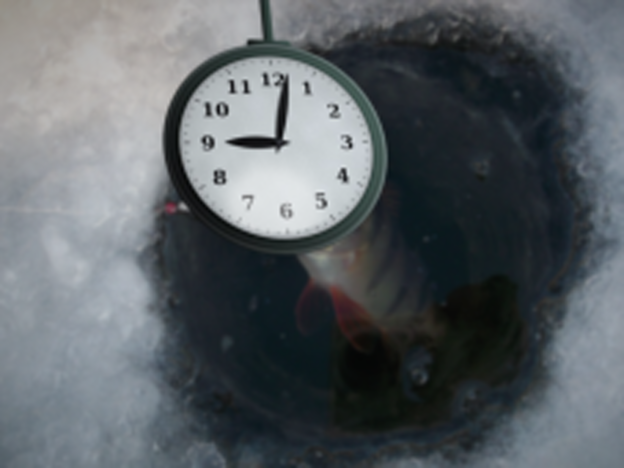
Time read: 9,02
